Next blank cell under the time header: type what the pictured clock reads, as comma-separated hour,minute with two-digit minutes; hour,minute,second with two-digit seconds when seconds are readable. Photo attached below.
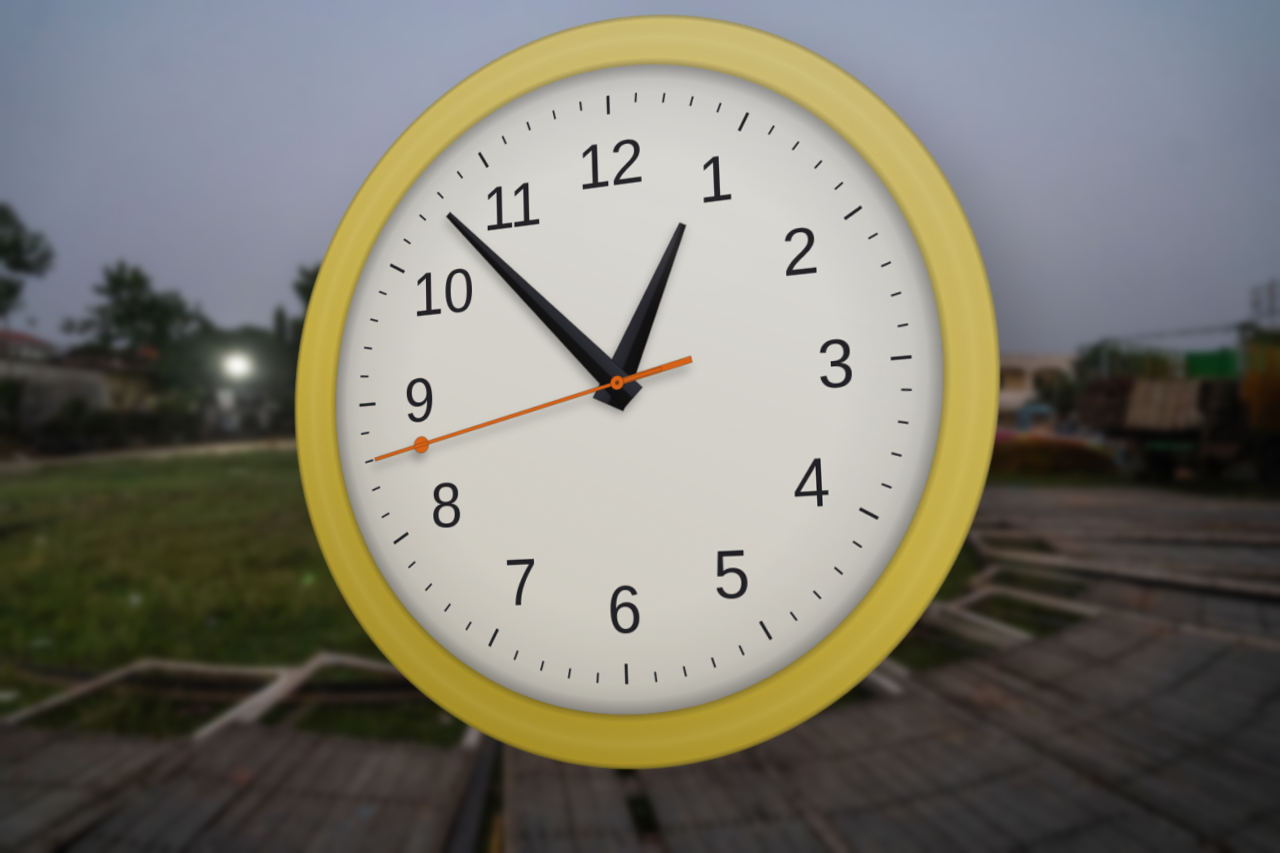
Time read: 12,52,43
